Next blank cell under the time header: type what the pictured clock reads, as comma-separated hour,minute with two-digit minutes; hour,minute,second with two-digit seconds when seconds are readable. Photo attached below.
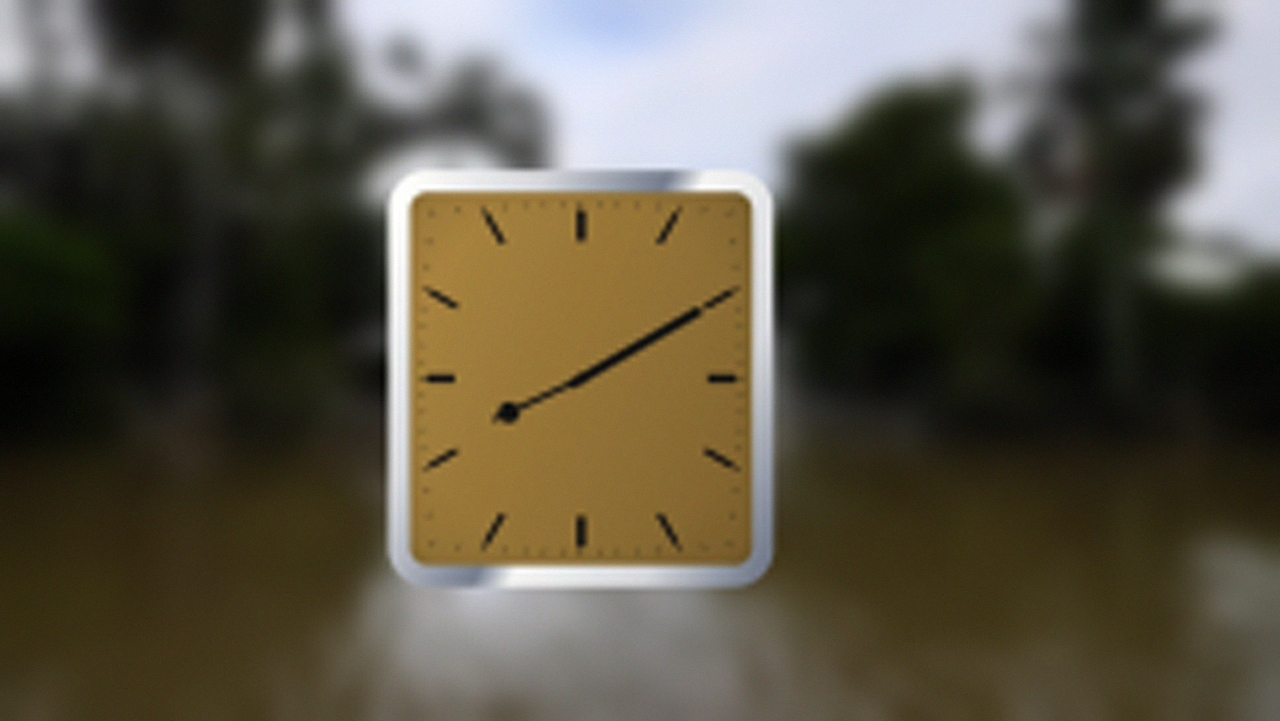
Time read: 8,10
